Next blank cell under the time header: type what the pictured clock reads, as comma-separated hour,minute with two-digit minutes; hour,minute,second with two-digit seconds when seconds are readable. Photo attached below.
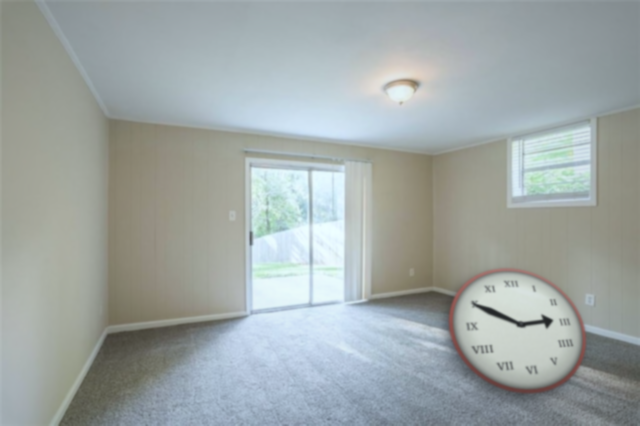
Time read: 2,50
